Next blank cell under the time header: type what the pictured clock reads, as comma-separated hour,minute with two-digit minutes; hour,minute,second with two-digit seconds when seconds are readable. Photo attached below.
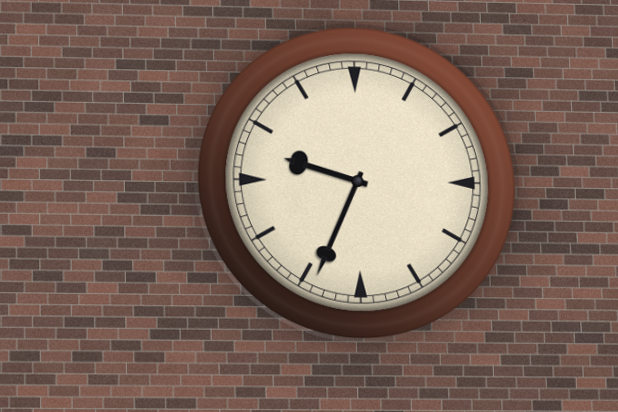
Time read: 9,34
